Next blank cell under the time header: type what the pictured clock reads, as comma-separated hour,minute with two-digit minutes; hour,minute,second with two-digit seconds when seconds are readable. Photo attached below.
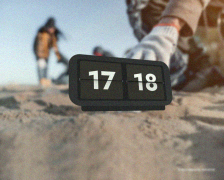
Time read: 17,18
